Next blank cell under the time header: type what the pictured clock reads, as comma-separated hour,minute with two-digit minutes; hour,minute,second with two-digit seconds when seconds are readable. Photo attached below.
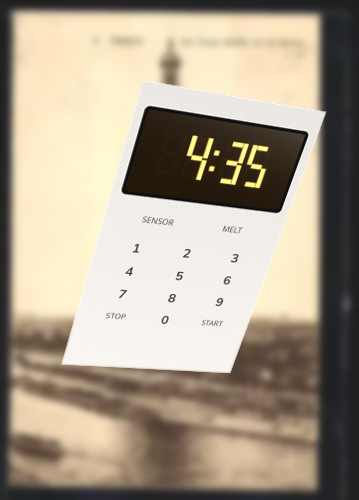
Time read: 4,35
